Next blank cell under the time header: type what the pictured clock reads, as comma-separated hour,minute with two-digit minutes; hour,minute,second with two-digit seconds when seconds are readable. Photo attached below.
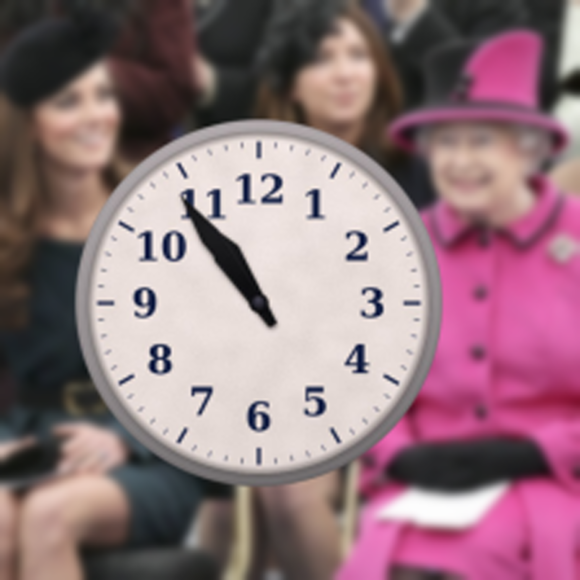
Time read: 10,54
